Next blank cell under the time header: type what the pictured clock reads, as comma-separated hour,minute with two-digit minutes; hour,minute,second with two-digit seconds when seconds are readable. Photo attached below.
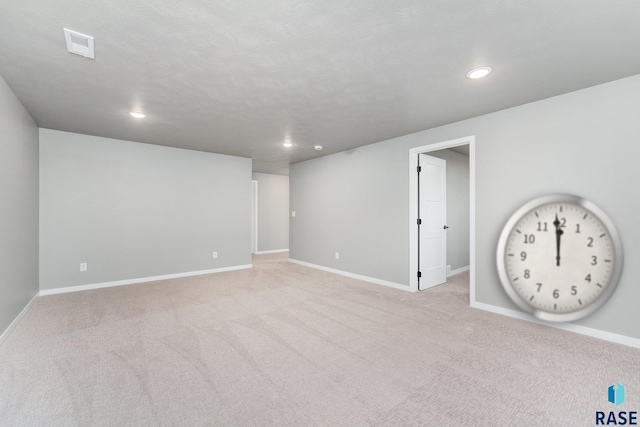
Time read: 11,59
